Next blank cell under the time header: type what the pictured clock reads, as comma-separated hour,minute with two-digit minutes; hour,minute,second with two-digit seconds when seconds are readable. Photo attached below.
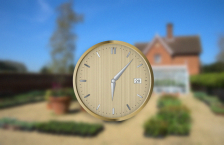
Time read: 6,07
